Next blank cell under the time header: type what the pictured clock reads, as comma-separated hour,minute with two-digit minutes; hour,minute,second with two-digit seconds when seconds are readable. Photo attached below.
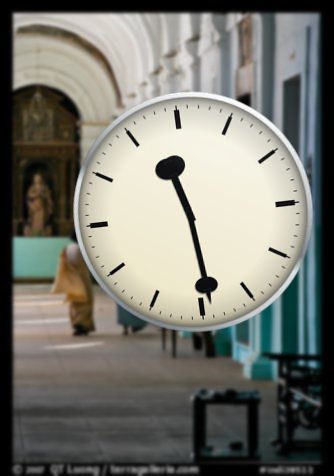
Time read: 11,29
